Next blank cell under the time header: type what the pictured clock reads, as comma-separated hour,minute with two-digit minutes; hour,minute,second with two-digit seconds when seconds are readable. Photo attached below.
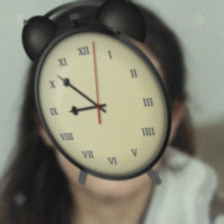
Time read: 8,52,02
